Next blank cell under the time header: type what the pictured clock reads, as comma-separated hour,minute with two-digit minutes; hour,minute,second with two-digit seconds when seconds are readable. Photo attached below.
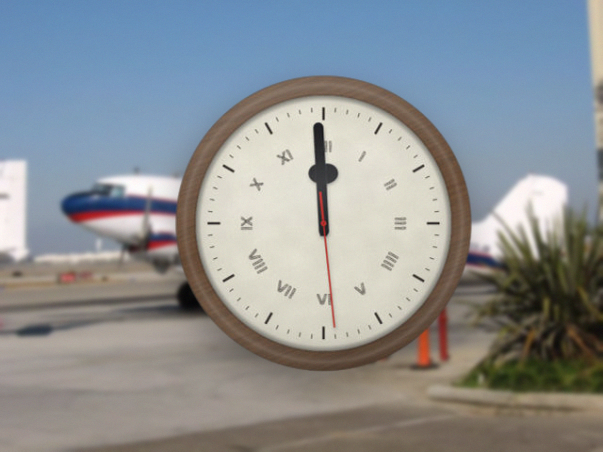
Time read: 11,59,29
